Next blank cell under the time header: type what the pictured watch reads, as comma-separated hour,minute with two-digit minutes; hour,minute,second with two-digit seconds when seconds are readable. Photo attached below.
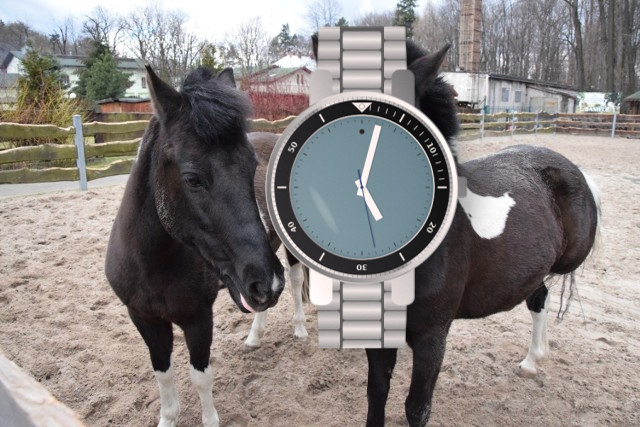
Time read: 5,02,28
